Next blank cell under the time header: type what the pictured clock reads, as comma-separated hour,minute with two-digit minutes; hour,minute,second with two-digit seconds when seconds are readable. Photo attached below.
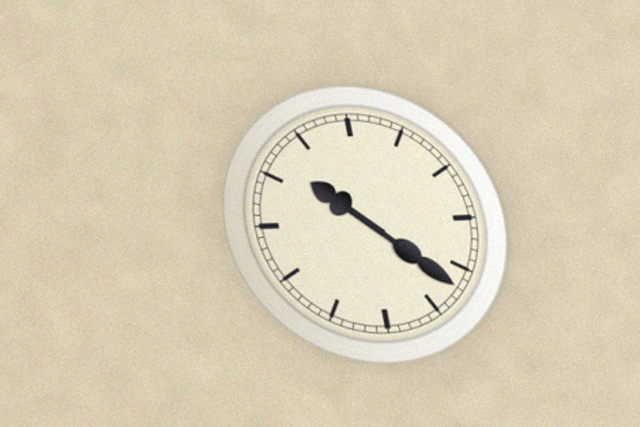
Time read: 10,22
